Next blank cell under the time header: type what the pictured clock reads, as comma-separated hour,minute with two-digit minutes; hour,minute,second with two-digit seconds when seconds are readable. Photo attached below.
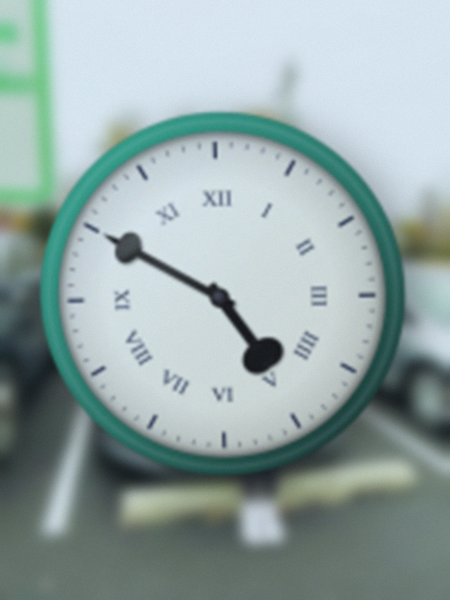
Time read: 4,50
